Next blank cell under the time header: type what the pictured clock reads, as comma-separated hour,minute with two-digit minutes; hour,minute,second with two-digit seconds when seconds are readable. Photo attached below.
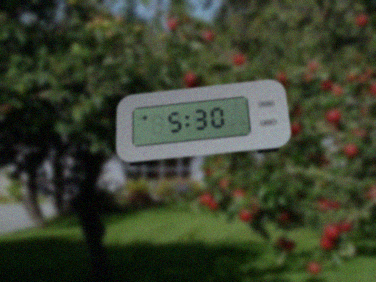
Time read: 5,30
